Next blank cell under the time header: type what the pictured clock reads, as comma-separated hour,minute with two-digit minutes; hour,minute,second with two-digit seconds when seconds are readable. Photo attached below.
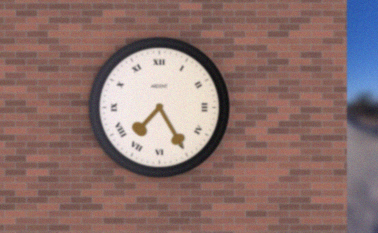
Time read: 7,25
